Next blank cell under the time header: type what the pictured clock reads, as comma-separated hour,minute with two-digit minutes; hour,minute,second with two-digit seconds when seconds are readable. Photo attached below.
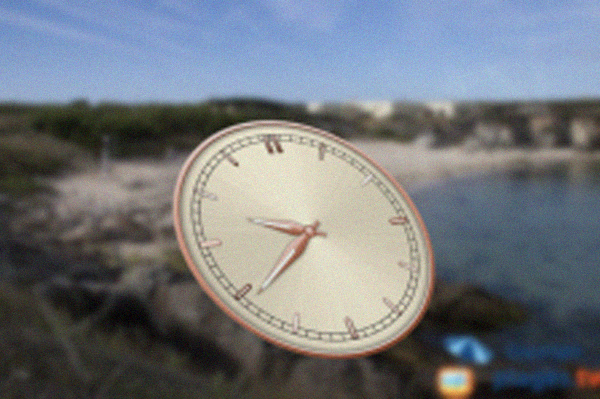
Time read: 9,39
